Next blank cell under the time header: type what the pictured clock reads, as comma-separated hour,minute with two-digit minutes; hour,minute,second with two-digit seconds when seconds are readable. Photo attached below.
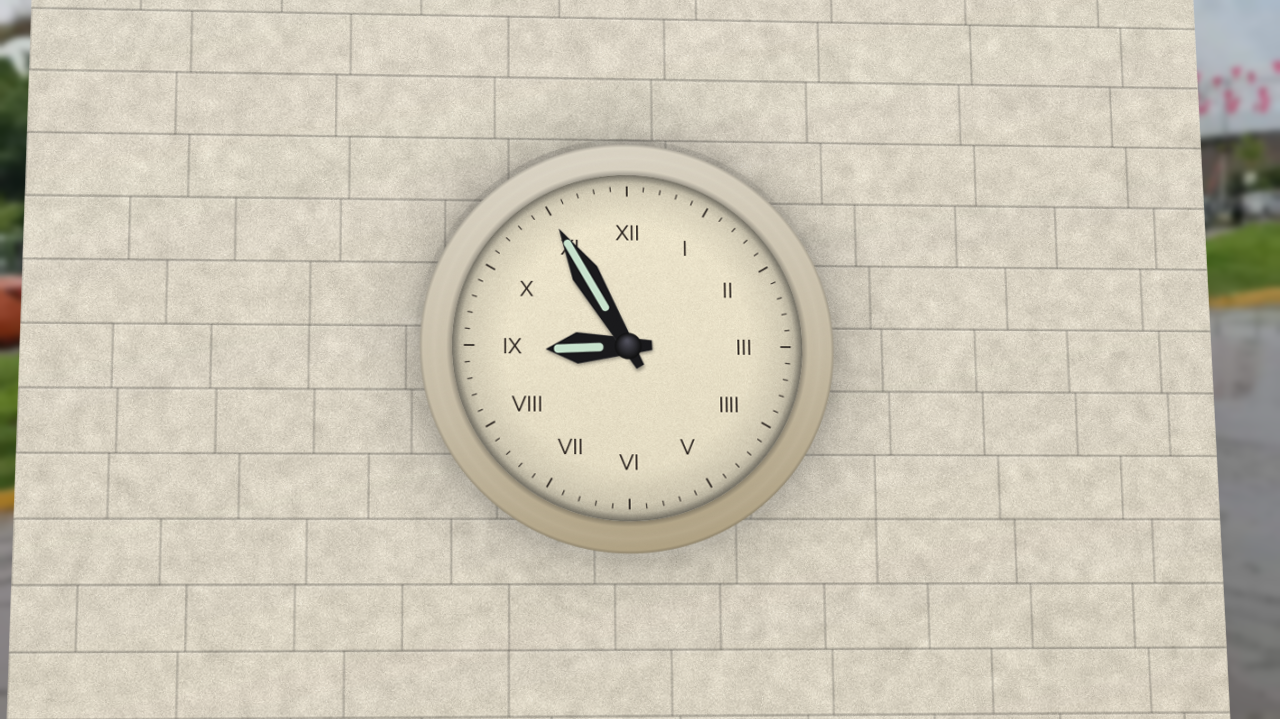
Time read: 8,55
